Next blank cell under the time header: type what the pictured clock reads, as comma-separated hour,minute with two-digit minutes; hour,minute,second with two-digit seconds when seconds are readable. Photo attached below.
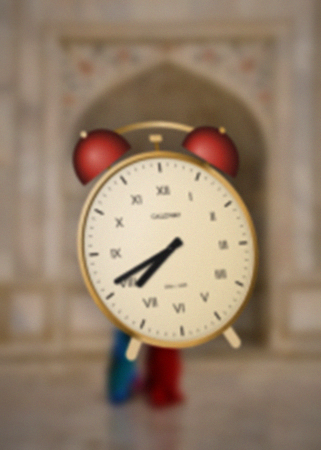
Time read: 7,41
